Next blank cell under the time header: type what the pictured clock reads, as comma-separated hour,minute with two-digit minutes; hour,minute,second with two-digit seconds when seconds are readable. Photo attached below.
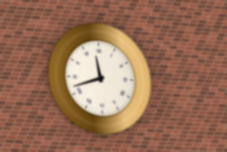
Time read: 11,42
